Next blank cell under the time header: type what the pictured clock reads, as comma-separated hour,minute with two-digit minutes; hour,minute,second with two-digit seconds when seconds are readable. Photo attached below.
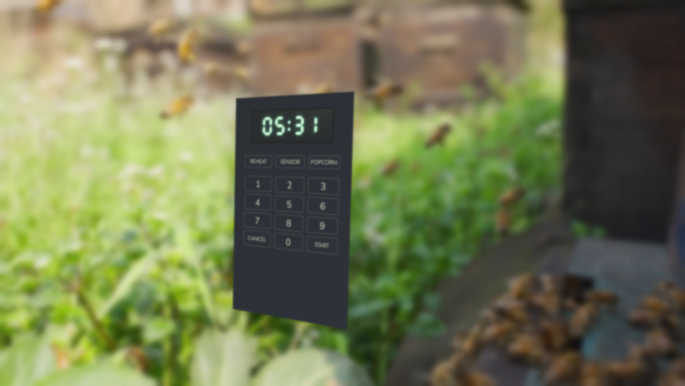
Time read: 5,31
